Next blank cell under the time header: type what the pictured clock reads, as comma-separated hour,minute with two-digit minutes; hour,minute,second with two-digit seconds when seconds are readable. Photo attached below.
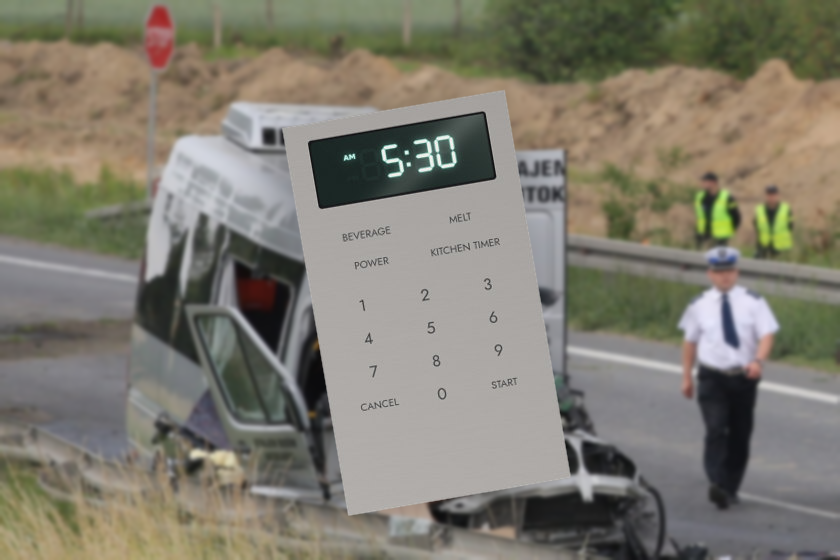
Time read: 5,30
